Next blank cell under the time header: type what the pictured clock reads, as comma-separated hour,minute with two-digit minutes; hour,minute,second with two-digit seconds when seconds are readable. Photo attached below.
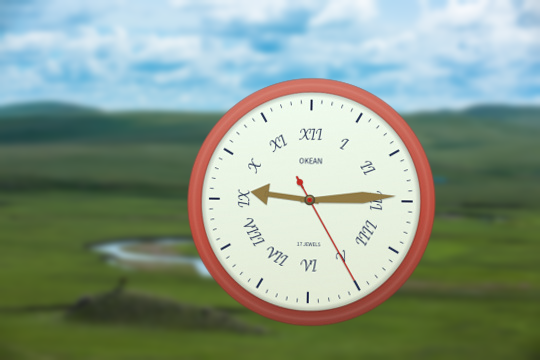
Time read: 9,14,25
